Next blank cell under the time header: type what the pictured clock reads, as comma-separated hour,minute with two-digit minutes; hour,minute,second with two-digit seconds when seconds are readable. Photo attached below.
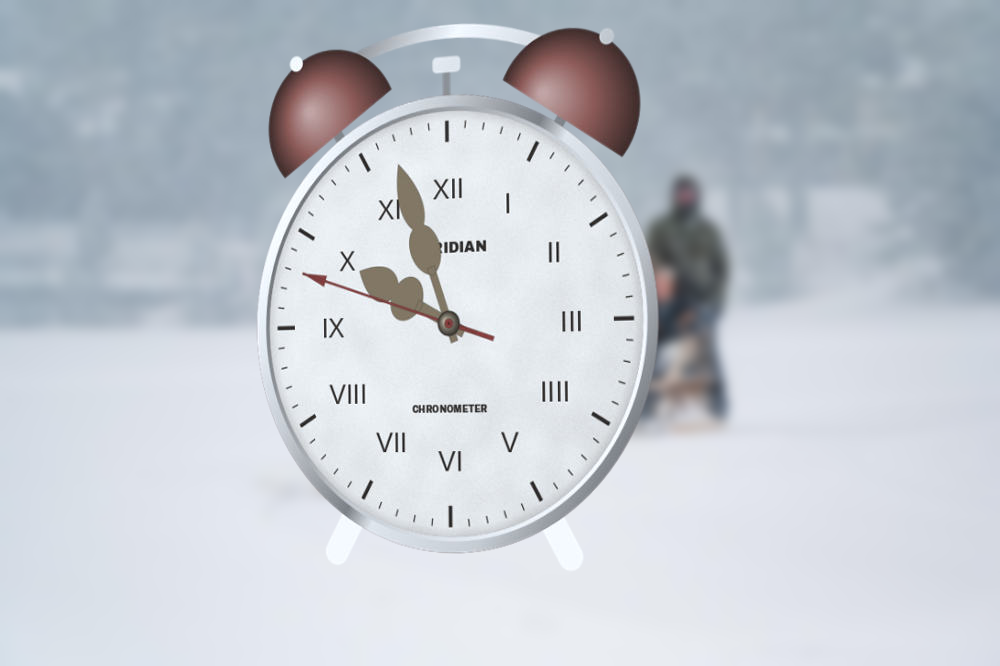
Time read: 9,56,48
